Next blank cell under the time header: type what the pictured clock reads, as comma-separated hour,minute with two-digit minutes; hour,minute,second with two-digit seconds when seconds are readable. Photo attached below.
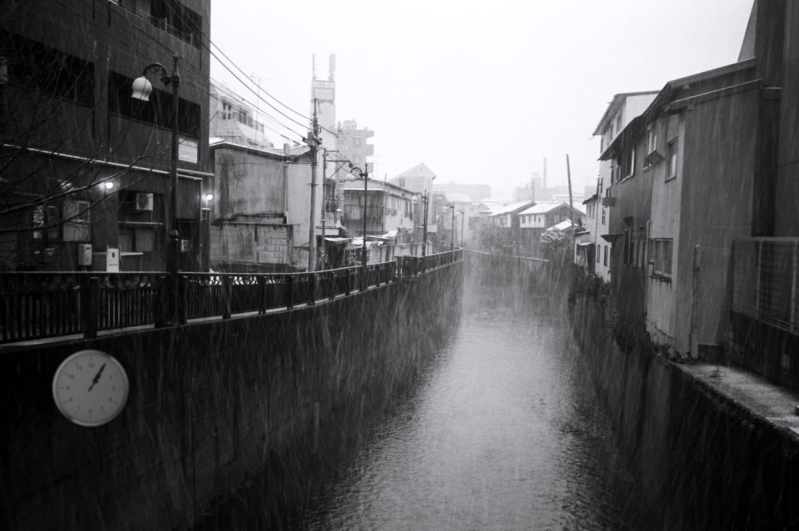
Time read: 1,05
